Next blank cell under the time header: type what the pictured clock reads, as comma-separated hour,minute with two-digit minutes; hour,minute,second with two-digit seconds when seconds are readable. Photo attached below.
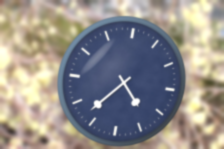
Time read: 4,37
